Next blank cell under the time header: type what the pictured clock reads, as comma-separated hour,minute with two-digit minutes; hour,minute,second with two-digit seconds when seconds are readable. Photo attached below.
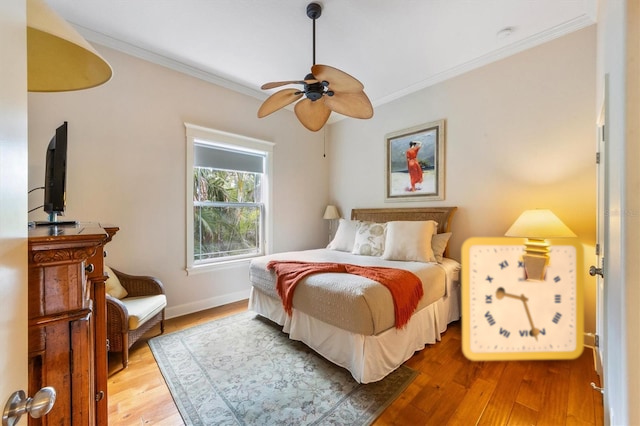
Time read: 9,27
